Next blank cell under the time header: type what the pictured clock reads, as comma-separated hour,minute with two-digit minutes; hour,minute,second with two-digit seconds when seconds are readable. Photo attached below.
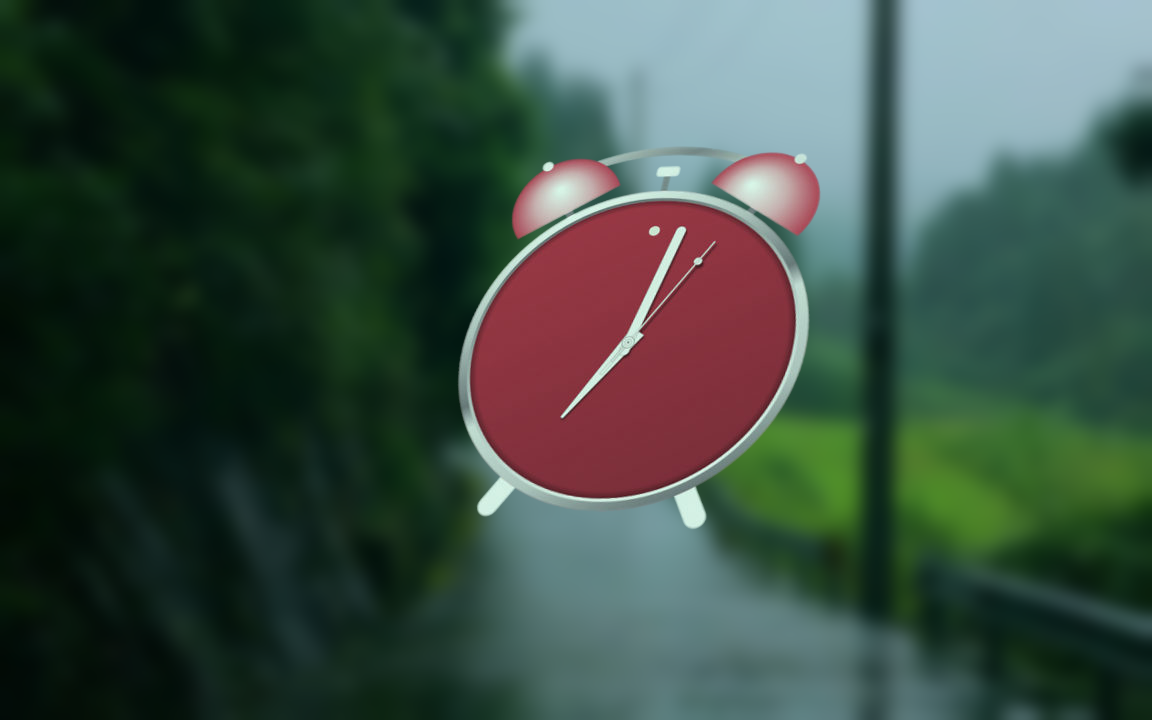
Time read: 7,02,05
